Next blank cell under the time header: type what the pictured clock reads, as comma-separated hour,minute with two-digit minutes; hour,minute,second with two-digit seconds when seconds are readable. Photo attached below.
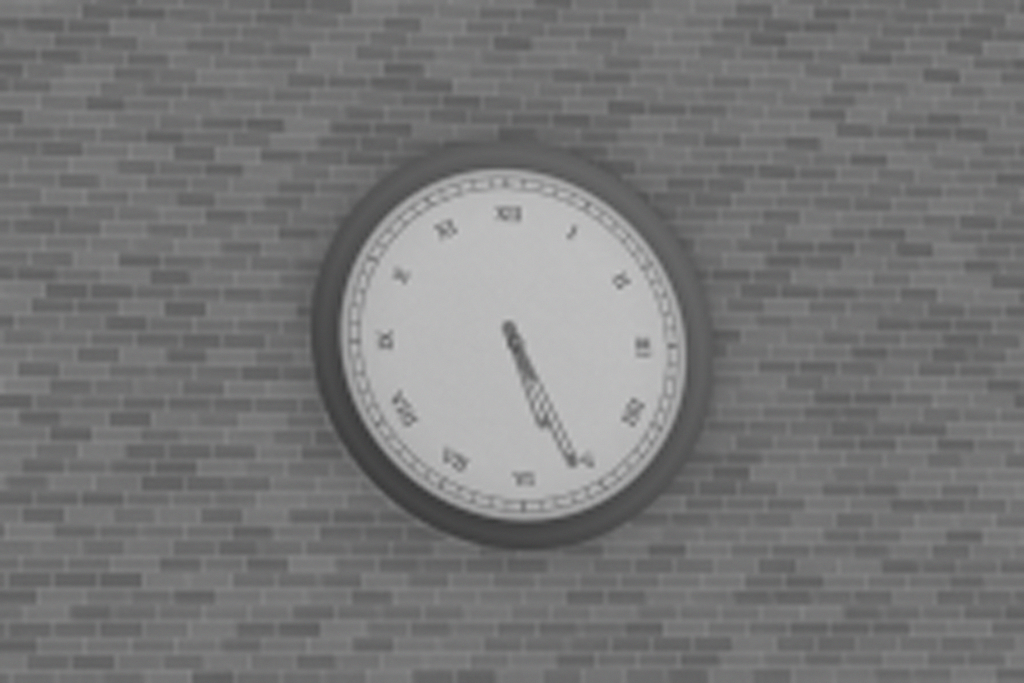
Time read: 5,26
